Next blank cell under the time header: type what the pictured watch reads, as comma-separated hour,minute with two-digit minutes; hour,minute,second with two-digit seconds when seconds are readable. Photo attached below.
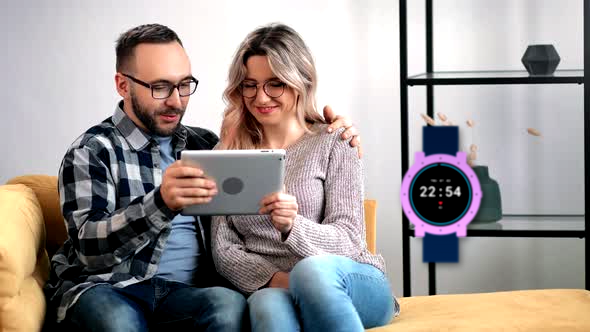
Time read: 22,54
